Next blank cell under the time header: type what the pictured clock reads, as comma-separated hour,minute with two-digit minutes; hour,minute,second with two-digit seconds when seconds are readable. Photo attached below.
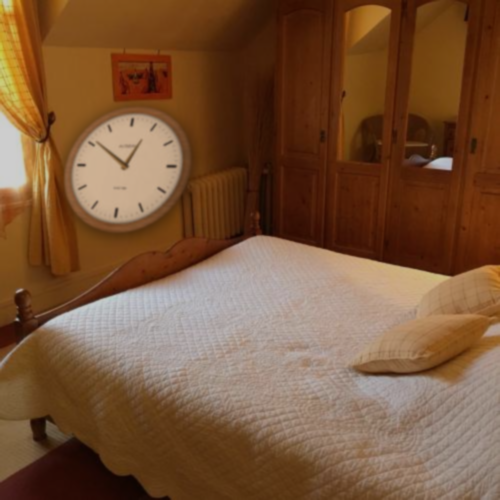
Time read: 12,51
